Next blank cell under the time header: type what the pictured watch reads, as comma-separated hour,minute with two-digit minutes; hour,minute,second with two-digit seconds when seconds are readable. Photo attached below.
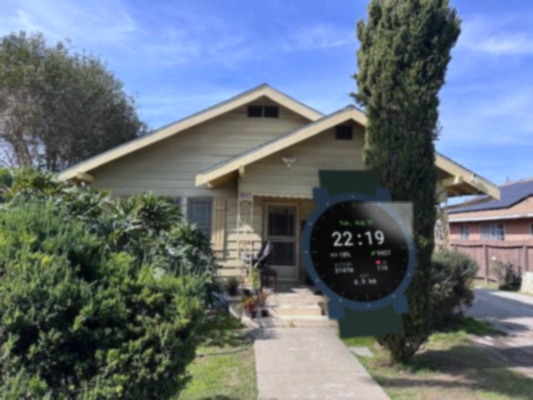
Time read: 22,19
